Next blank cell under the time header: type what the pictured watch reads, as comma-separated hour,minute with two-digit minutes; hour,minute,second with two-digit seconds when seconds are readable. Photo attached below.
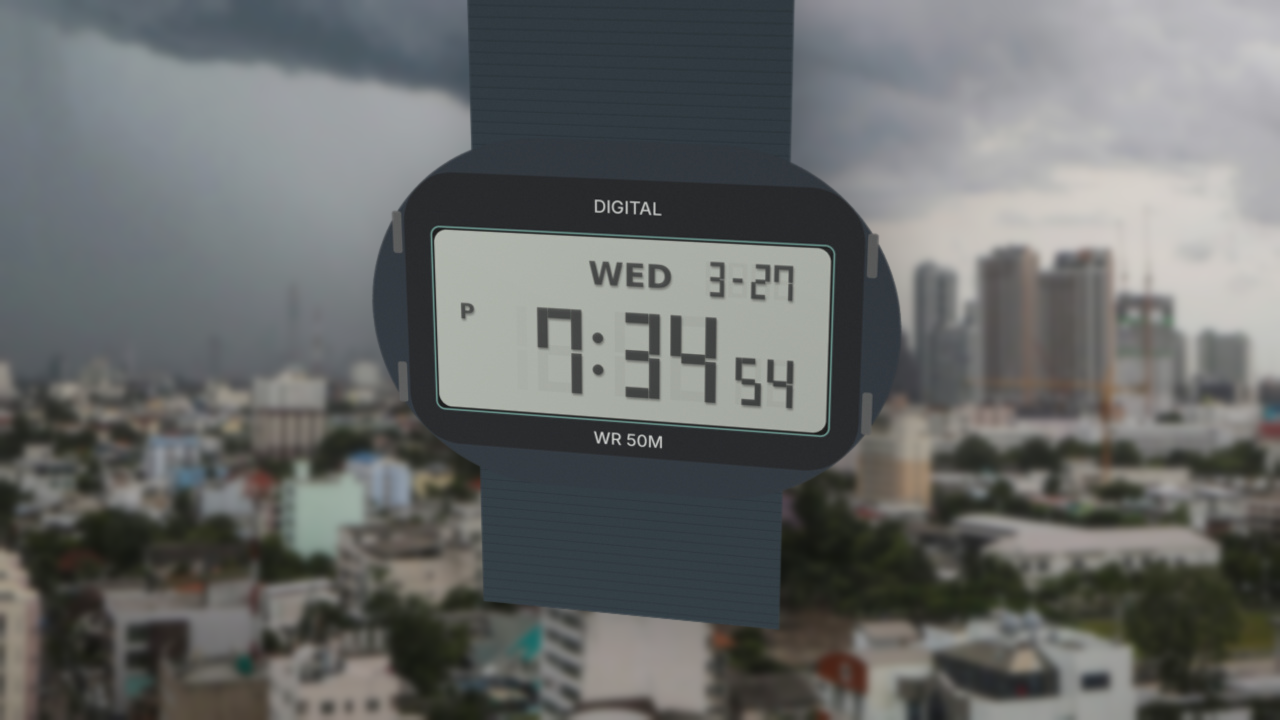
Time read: 7,34,54
